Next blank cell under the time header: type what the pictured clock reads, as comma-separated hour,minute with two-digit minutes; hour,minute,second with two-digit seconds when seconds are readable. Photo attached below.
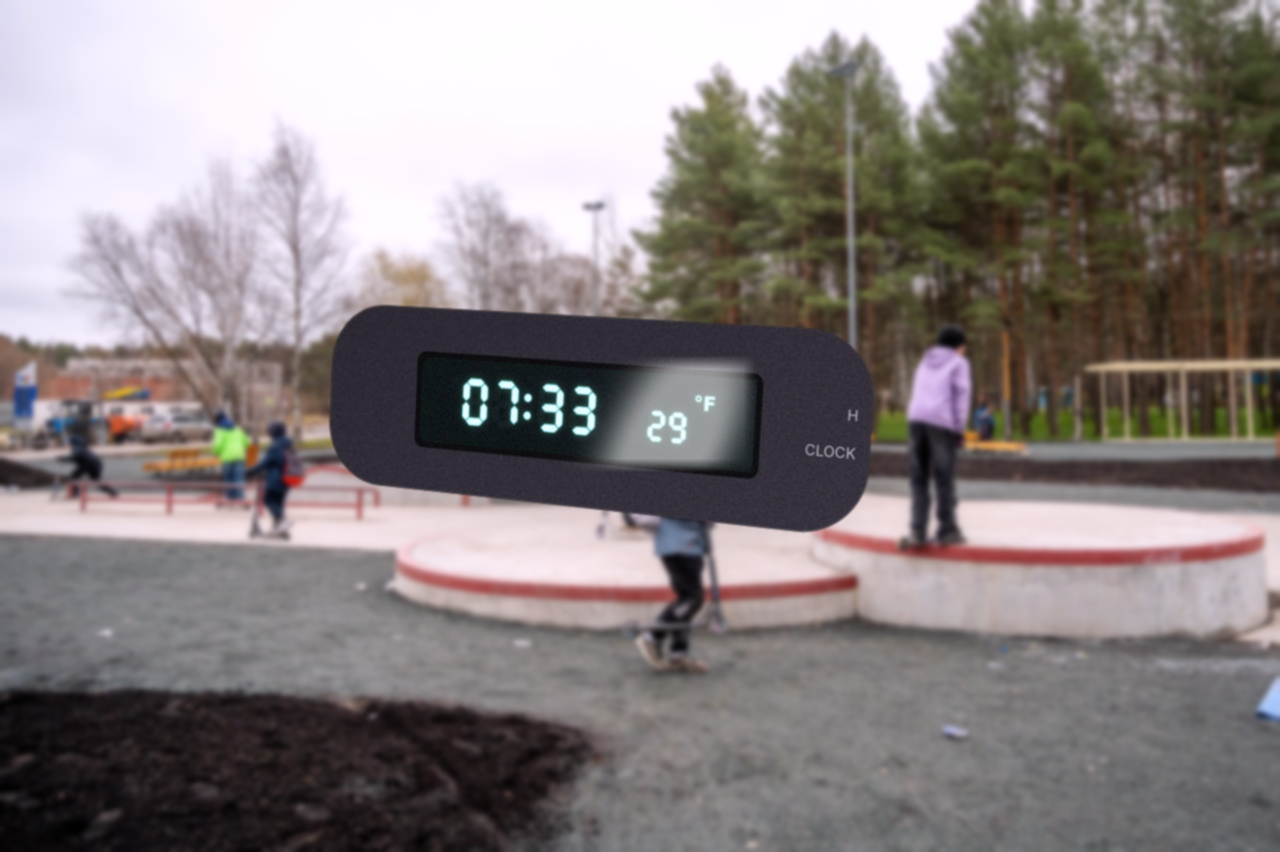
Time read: 7,33
